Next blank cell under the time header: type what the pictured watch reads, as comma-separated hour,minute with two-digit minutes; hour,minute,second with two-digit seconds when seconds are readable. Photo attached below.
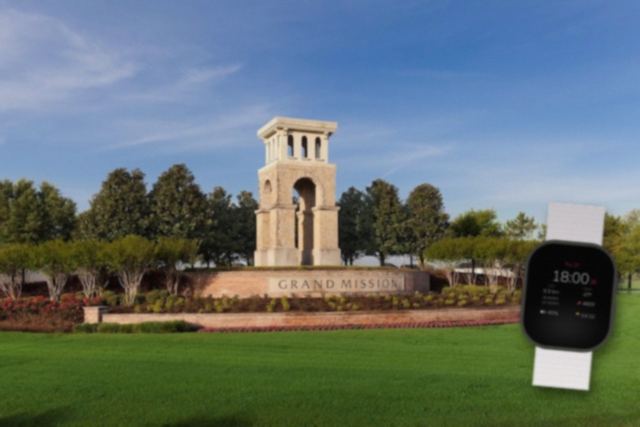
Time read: 18,00
